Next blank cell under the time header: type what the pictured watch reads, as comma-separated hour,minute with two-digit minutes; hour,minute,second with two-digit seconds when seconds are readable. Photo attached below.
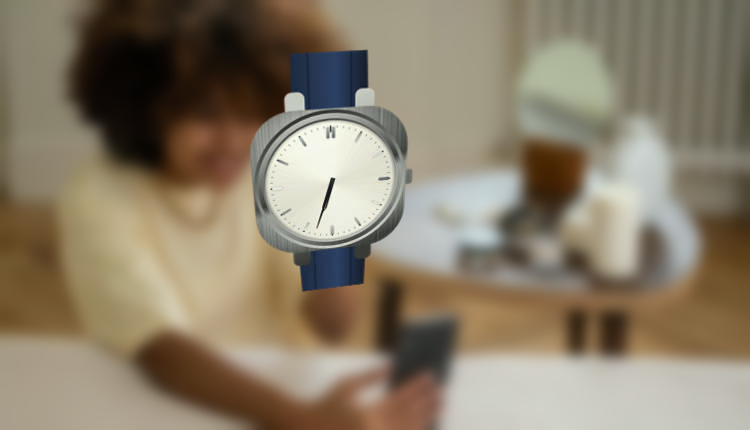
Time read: 6,33
